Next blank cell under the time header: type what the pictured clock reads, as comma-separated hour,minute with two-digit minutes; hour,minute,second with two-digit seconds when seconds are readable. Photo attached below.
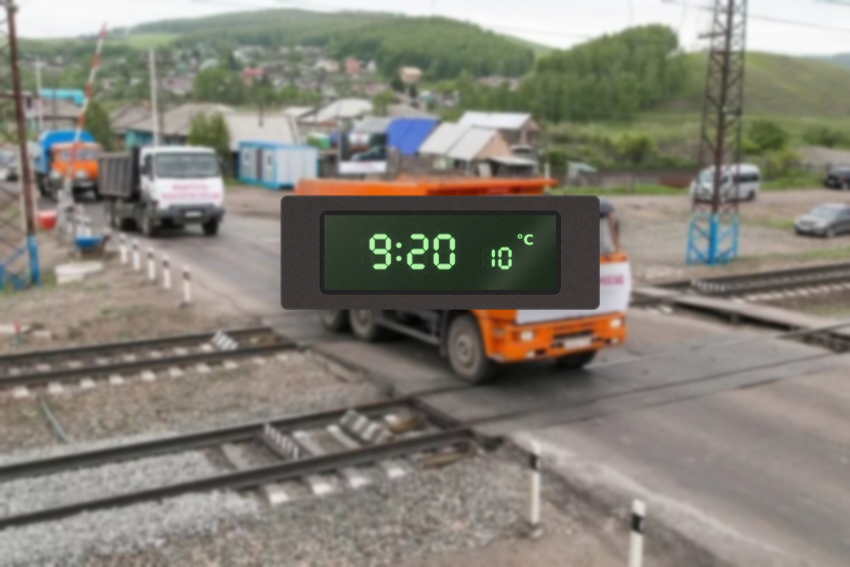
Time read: 9,20
